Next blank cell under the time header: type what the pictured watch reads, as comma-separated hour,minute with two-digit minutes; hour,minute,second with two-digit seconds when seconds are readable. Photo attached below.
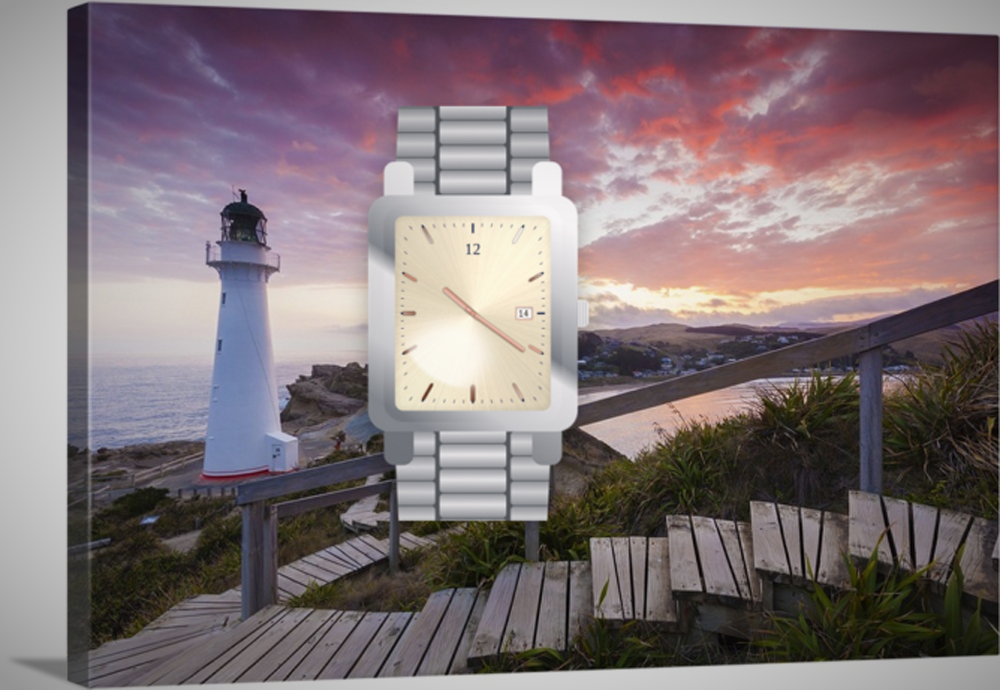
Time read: 10,21
